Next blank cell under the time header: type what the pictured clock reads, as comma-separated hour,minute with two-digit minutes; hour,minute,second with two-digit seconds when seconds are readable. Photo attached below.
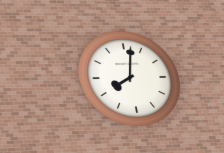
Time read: 8,02
